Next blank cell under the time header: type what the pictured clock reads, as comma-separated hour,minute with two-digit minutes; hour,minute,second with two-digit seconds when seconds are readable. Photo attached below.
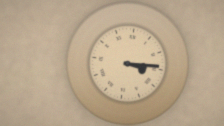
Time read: 3,14
